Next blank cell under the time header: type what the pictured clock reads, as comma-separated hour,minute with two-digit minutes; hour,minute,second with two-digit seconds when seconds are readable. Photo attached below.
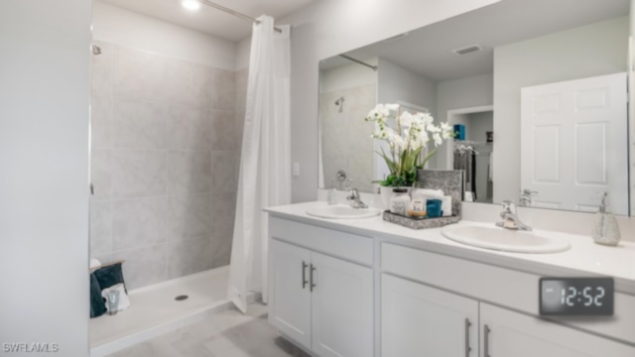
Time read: 12,52
